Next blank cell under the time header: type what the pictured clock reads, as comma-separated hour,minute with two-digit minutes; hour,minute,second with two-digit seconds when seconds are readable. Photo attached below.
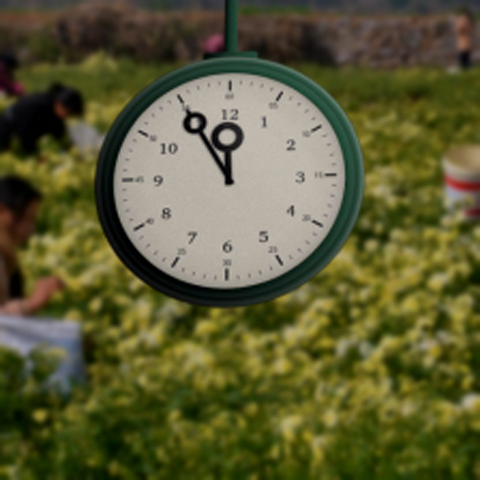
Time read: 11,55
